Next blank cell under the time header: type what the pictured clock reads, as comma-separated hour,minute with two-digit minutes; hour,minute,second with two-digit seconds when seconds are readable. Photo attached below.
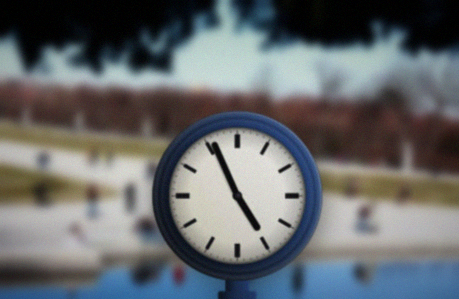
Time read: 4,56
